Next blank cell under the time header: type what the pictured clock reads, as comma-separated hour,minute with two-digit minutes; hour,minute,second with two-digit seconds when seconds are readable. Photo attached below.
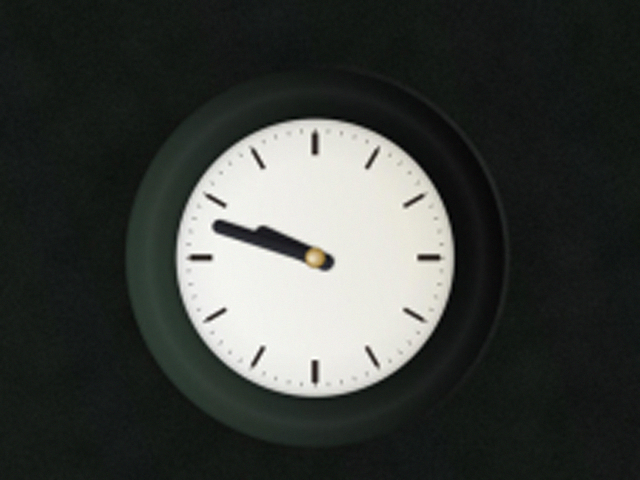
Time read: 9,48
